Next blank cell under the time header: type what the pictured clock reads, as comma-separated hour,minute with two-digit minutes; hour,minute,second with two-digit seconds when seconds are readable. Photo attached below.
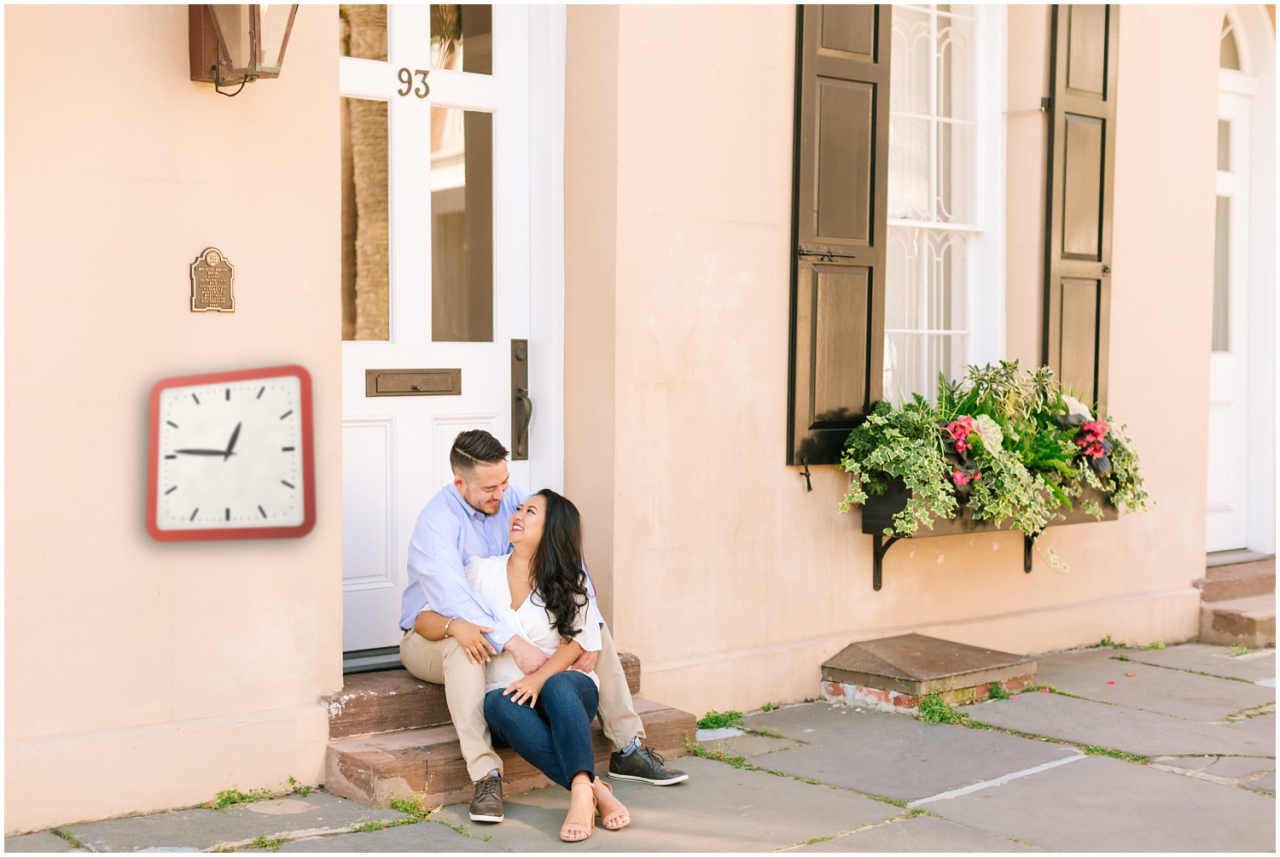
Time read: 12,46
